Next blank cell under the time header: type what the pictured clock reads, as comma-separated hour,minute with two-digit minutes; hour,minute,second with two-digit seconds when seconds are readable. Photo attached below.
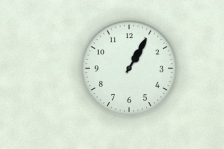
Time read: 1,05
